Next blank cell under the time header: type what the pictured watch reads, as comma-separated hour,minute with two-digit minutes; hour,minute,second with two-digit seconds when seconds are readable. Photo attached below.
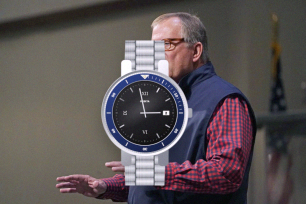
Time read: 2,58
